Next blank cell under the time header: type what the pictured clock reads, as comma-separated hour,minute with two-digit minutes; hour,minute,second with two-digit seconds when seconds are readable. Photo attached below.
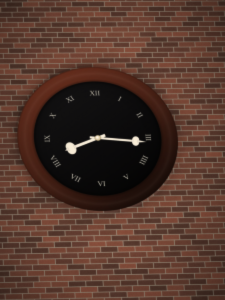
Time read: 8,16
